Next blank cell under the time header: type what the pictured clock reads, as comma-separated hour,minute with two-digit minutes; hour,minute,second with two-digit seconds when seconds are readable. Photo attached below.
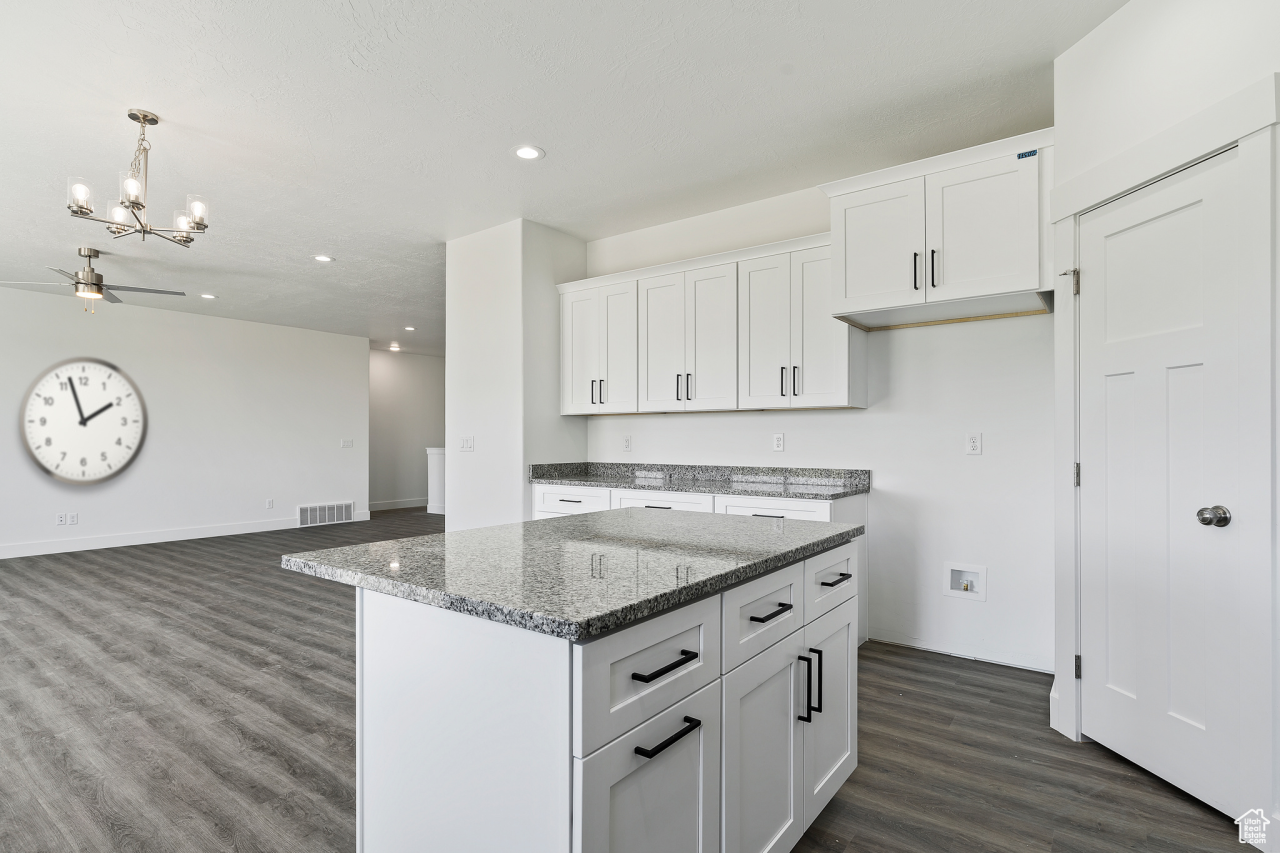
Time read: 1,57
